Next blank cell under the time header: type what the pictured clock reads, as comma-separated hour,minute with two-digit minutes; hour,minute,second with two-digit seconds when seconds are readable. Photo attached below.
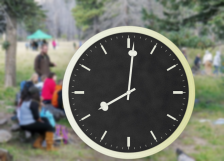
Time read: 8,01
